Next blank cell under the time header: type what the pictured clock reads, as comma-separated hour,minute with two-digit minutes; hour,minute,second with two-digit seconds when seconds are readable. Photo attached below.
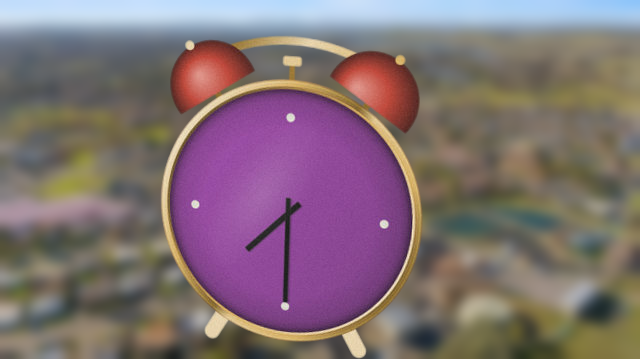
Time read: 7,30
